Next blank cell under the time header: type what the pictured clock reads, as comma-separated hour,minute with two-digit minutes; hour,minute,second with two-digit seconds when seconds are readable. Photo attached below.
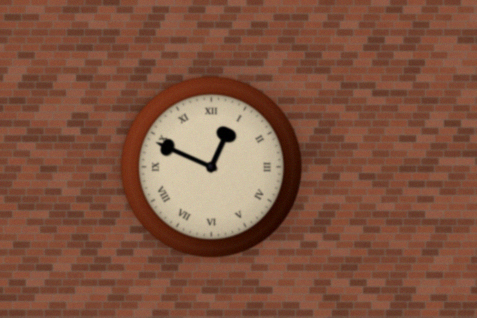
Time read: 12,49
